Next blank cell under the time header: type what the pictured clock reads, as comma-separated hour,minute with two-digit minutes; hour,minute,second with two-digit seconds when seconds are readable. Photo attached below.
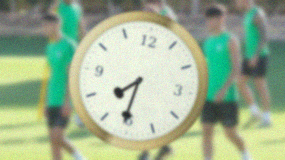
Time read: 7,31
